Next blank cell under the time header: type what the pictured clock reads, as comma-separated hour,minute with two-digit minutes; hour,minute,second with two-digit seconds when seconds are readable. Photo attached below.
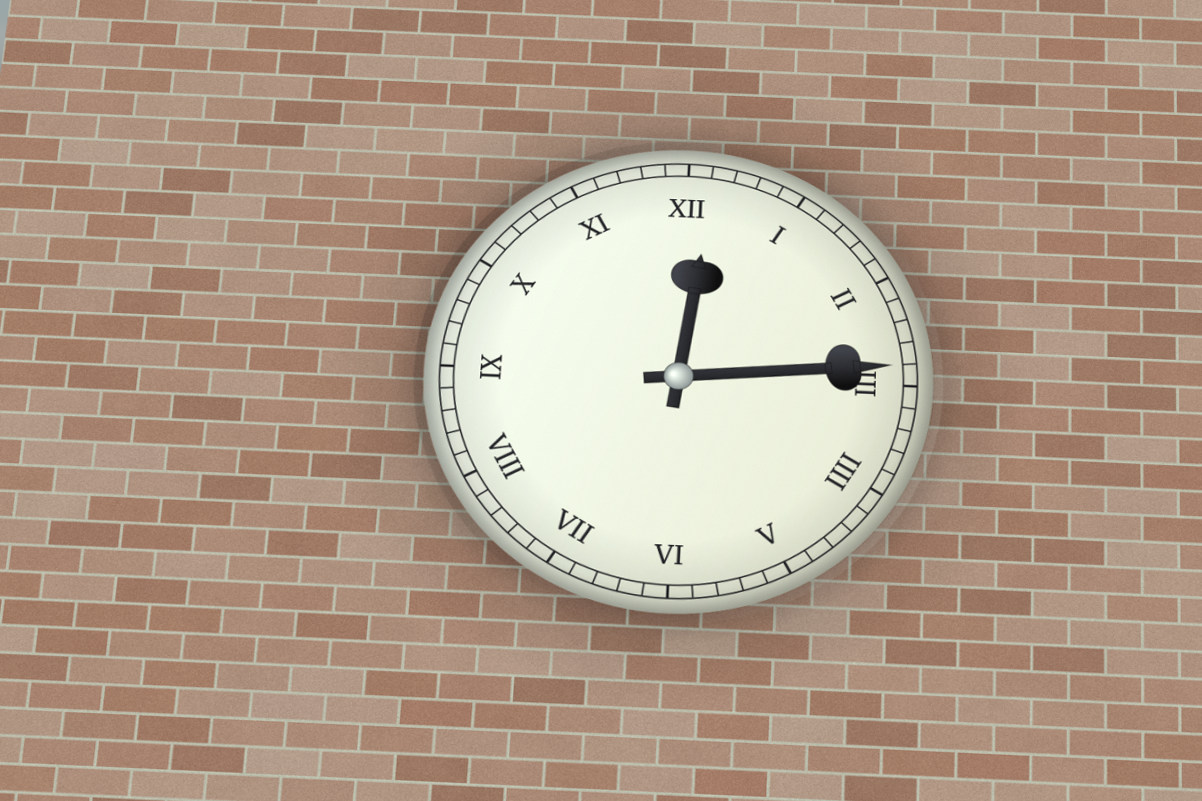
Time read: 12,14
